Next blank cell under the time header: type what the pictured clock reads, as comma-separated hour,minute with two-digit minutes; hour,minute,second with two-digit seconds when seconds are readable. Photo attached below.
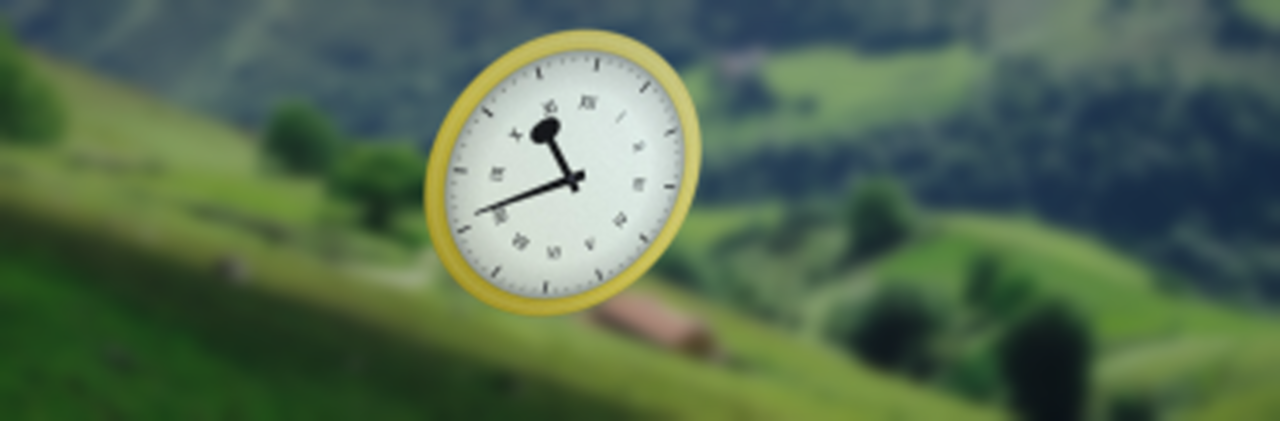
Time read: 10,41
